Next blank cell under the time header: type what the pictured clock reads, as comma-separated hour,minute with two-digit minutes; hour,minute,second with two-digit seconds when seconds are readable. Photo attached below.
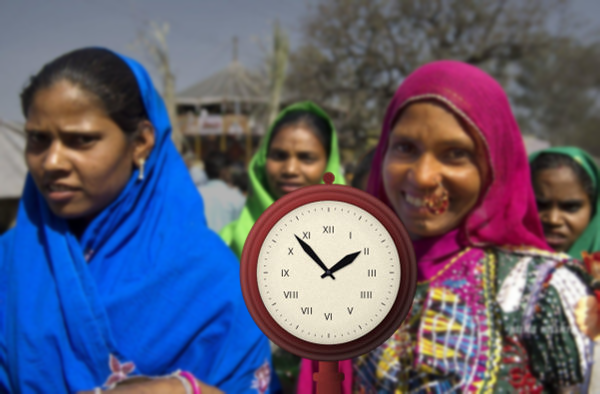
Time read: 1,53
